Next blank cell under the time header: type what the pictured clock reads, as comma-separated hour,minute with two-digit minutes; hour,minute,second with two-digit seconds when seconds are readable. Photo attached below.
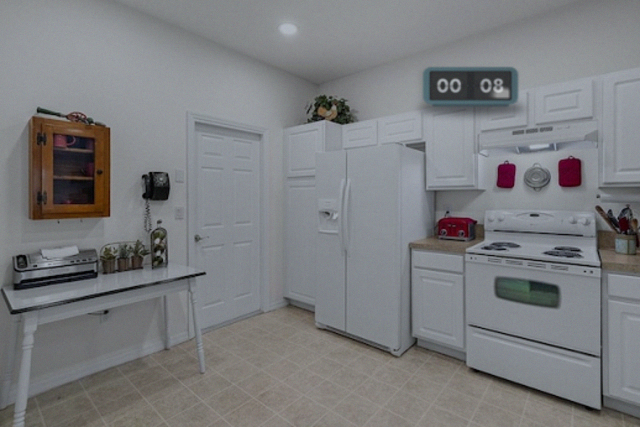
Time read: 0,08
